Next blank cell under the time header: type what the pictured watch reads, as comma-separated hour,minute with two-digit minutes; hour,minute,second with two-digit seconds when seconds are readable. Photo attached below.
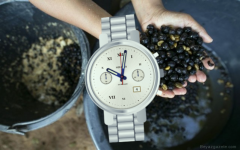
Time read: 10,02
